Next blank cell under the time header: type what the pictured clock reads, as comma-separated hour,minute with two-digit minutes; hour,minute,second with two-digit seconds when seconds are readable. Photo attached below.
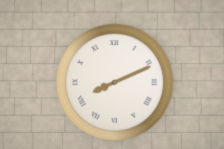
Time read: 8,11
